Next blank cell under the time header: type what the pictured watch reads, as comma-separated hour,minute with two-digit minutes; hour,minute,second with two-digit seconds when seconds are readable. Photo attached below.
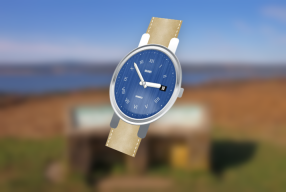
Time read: 2,52
